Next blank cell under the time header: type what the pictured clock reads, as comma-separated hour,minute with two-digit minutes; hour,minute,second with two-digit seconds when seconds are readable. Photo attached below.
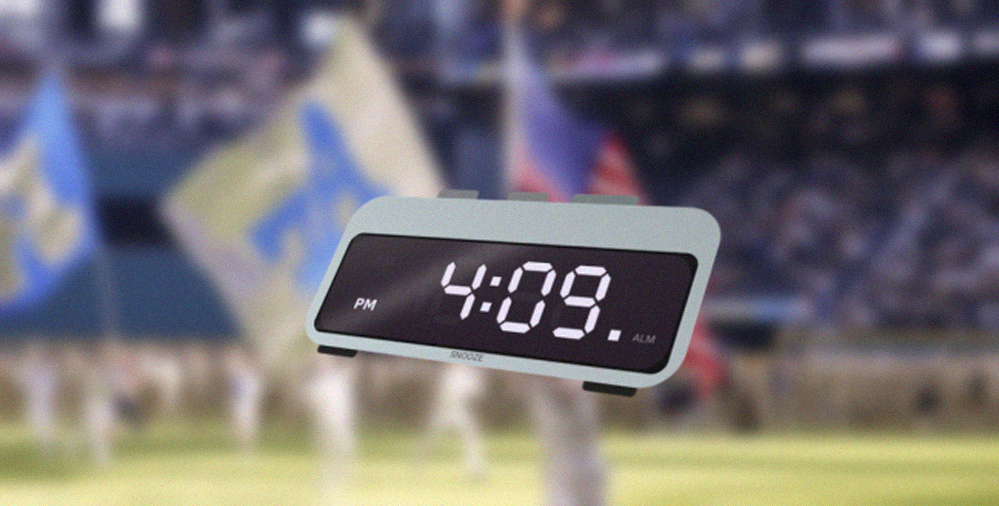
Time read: 4,09
